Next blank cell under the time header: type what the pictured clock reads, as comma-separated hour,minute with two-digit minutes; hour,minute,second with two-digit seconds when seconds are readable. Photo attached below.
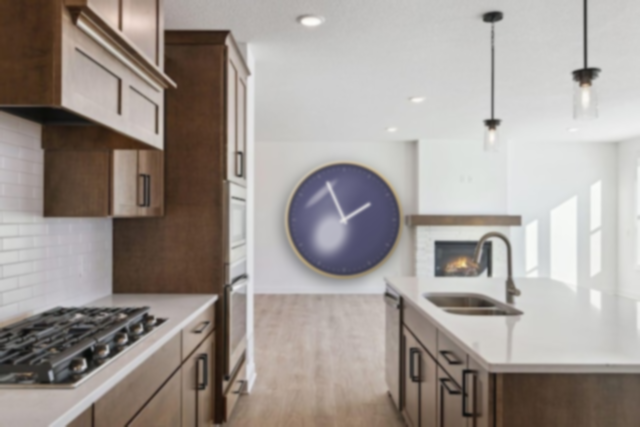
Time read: 1,56
